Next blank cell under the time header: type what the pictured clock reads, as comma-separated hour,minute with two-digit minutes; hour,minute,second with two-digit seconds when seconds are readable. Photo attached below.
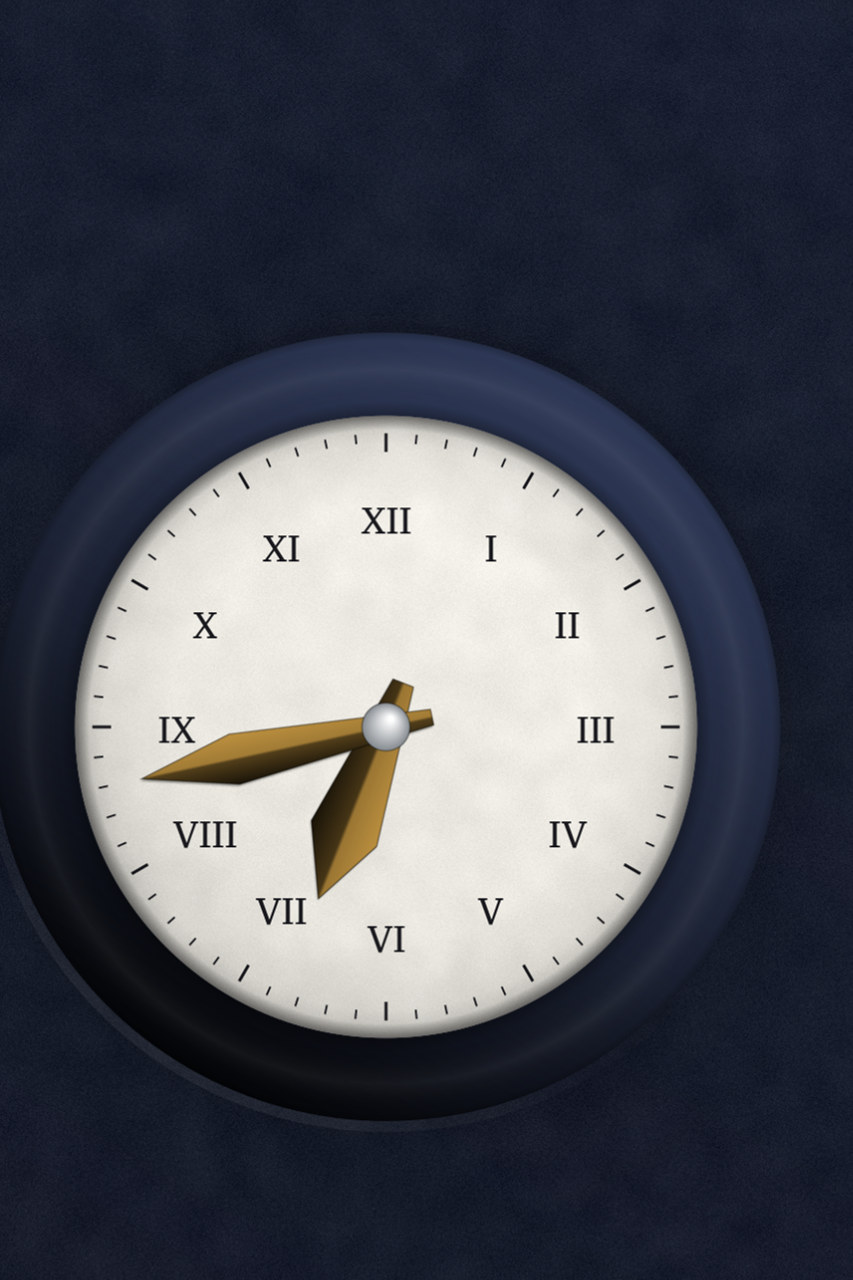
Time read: 6,43
